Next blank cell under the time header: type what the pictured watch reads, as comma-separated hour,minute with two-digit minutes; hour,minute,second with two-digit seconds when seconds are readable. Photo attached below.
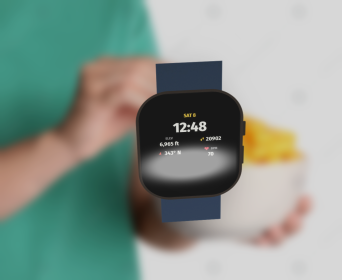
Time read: 12,48
